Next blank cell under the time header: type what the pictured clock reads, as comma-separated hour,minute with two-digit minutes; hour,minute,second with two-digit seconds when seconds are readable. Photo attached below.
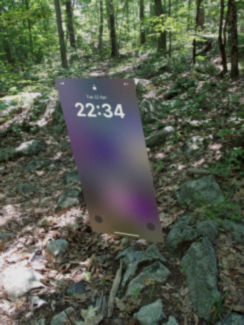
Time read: 22,34
